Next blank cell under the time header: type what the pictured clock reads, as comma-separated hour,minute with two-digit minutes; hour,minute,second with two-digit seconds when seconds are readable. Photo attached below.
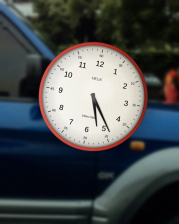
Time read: 5,24
